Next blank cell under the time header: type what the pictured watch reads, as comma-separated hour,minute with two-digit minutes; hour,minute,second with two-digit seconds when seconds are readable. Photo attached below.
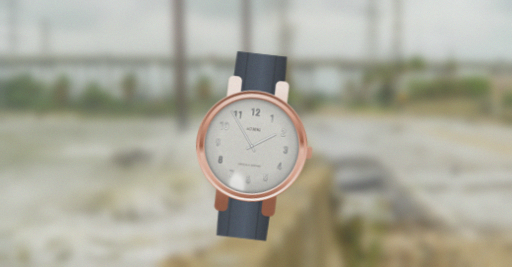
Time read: 1,54
